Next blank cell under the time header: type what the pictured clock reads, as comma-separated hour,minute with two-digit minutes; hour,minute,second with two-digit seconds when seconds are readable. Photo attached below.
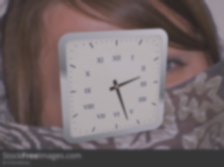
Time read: 2,27
